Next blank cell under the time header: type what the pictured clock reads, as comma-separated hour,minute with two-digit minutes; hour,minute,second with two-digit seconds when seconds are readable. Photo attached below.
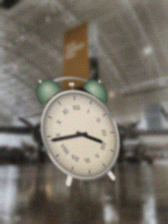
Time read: 3,44
